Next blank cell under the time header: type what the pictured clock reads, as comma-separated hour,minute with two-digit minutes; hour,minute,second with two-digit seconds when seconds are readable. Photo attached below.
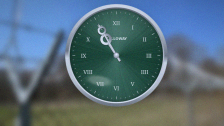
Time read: 10,55
